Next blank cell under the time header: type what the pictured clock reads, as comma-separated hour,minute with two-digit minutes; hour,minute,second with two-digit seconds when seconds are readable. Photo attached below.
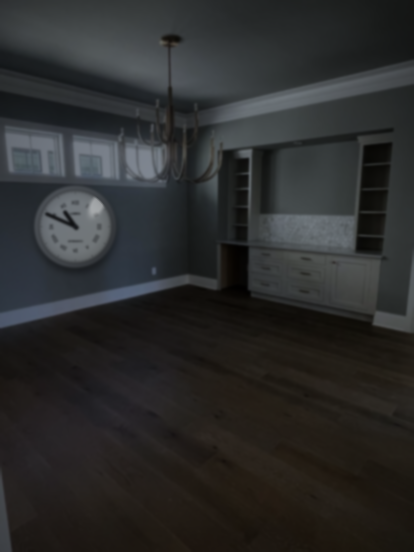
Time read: 10,49
